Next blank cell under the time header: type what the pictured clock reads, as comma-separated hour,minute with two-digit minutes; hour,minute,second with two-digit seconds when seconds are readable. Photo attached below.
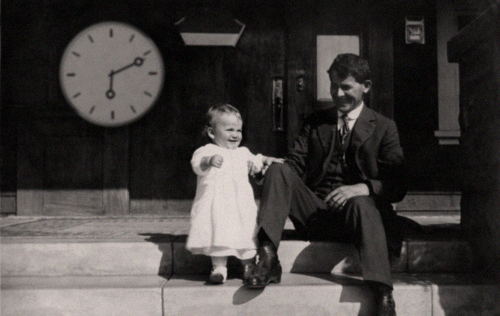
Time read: 6,11
